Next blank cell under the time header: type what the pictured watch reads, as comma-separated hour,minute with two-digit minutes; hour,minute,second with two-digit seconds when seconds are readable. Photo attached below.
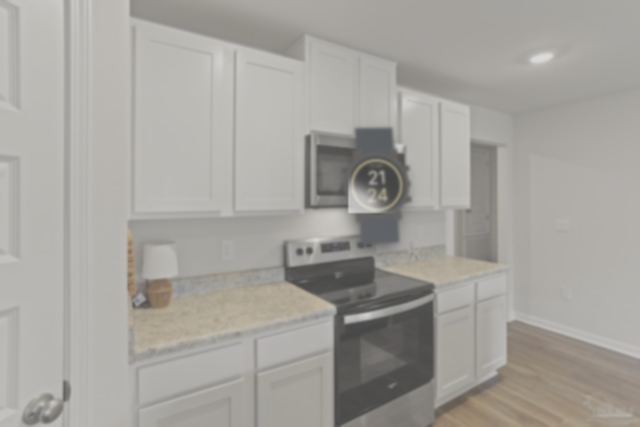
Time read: 21,24
